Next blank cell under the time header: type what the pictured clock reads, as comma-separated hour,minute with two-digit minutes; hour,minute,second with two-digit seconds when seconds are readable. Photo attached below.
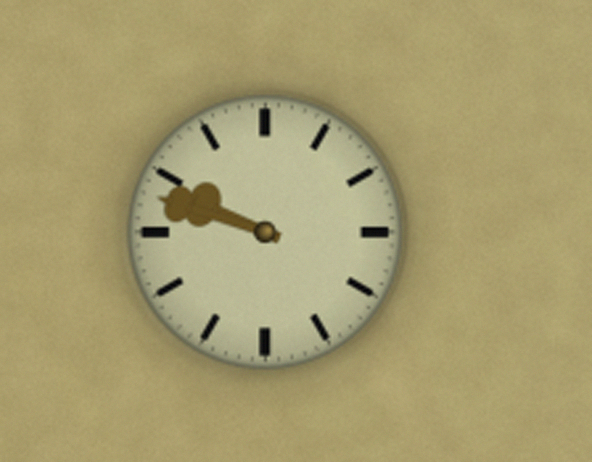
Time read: 9,48
